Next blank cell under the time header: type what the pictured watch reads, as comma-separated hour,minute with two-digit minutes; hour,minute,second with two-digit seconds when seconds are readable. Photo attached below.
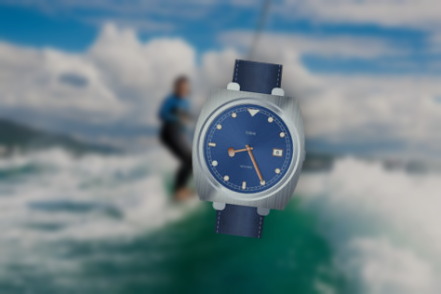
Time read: 8,25
